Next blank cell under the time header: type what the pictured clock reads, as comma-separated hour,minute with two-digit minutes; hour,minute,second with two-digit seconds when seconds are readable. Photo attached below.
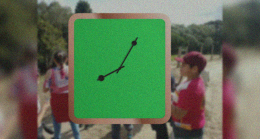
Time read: 8,05
